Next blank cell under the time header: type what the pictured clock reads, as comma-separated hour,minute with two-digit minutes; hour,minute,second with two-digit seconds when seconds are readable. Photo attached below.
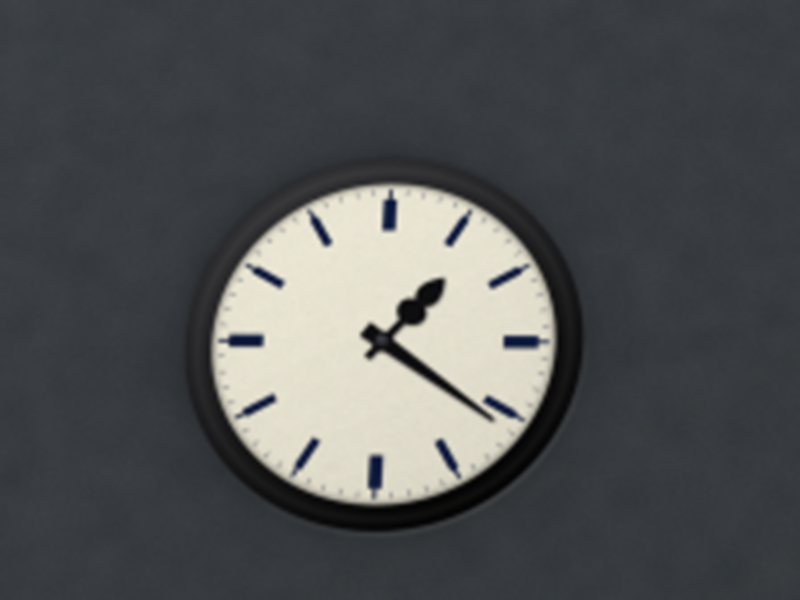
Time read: 1,21
